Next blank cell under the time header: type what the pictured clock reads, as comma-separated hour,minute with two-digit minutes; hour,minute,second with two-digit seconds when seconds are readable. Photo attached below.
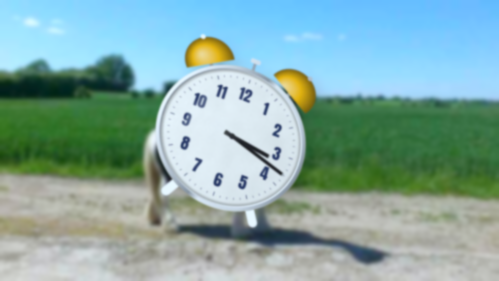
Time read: 3,18
